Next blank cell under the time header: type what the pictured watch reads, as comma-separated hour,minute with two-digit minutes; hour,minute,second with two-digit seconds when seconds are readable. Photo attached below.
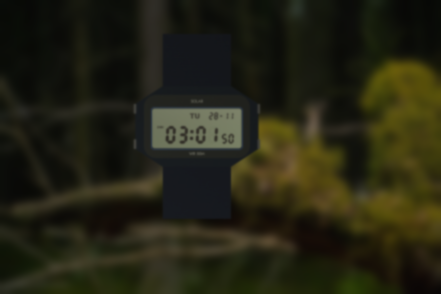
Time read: 3,01
